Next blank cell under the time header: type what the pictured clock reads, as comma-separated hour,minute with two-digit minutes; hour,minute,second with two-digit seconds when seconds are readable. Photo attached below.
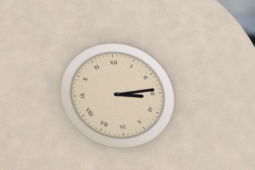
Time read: 3,14
